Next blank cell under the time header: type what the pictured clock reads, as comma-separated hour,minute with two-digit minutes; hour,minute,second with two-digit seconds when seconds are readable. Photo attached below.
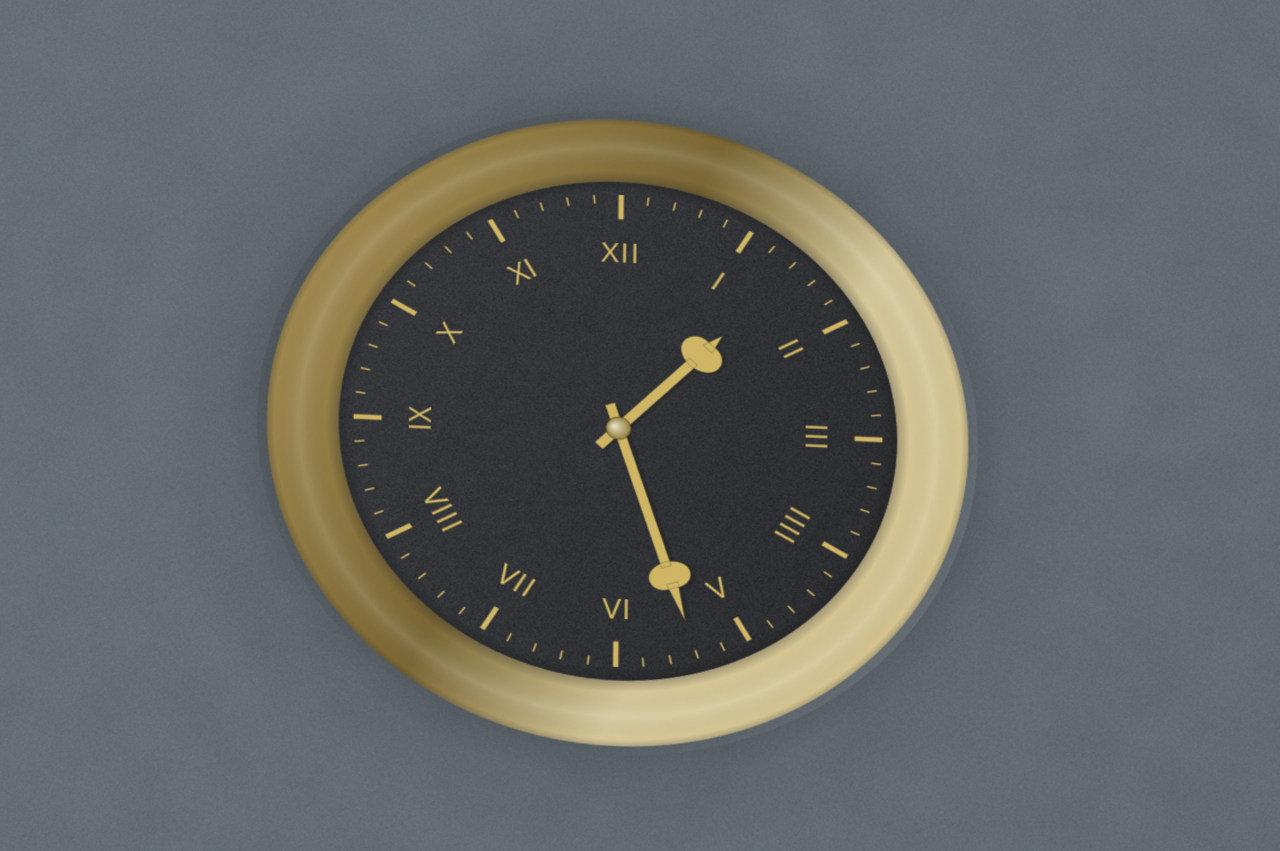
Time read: 1,27
